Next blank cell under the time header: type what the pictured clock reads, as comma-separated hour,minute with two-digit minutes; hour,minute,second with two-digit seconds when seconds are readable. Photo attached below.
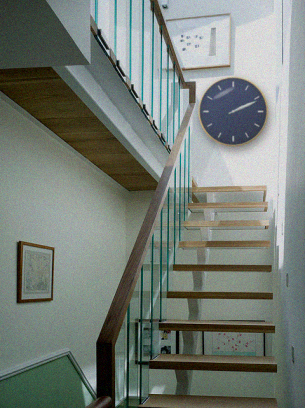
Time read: 2,11
